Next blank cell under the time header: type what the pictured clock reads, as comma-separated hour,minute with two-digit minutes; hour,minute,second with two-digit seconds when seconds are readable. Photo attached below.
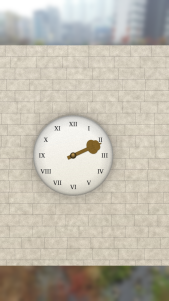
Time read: 2,11
